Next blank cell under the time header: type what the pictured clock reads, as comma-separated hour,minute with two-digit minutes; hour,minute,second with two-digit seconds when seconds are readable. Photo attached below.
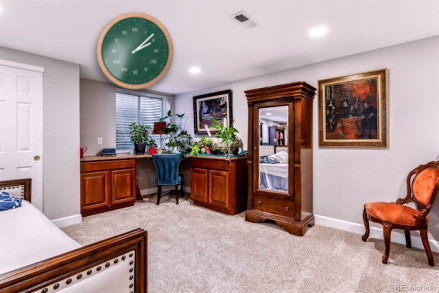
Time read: 2,08
